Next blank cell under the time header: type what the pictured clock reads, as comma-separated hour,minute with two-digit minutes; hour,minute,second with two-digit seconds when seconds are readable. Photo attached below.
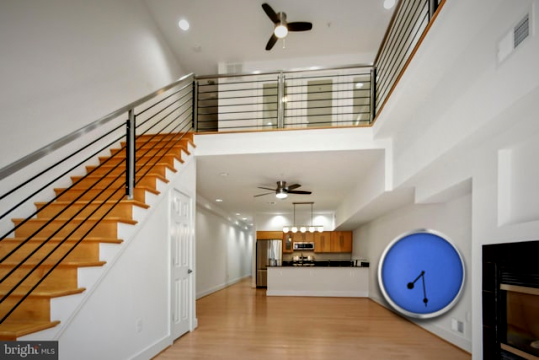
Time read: 7,29
